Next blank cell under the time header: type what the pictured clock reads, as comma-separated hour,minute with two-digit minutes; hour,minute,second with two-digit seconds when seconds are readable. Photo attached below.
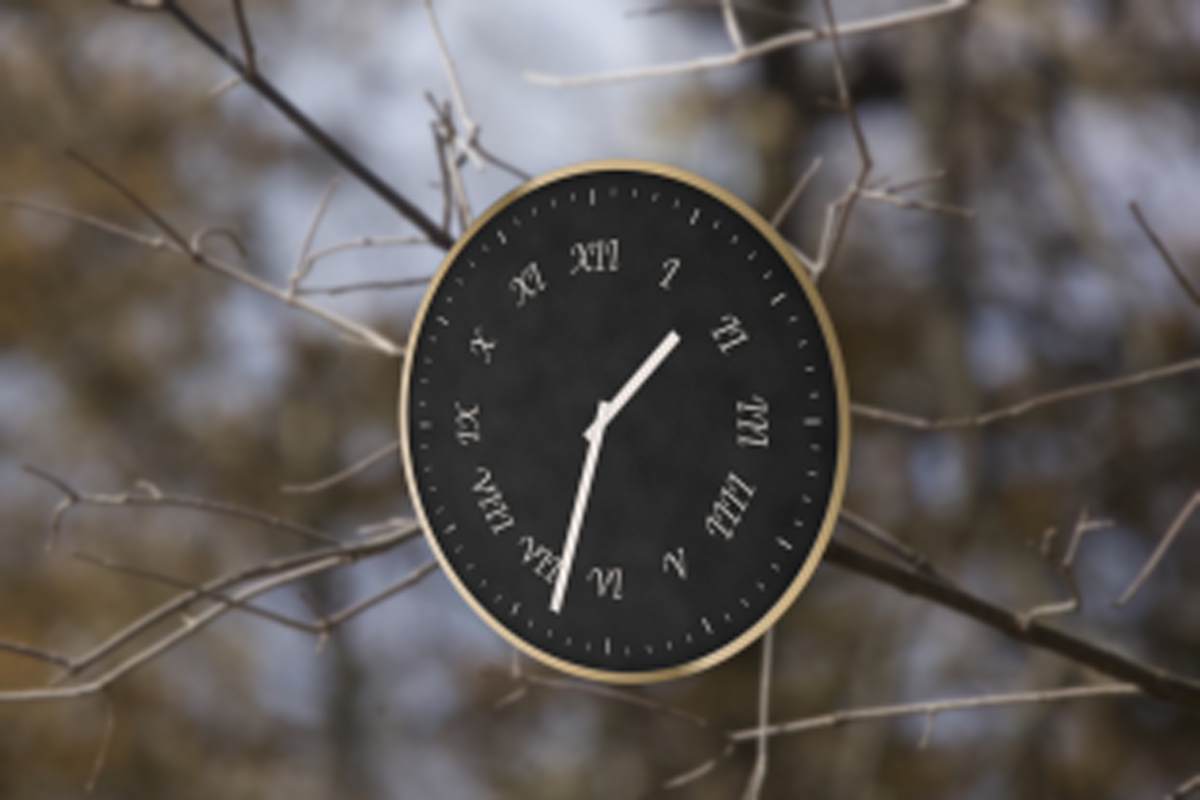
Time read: 1,33
